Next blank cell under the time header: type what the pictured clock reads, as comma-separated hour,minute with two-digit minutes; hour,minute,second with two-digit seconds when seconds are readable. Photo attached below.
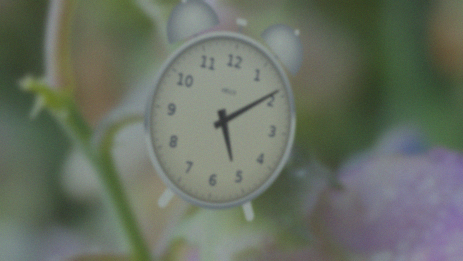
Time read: 5,09
